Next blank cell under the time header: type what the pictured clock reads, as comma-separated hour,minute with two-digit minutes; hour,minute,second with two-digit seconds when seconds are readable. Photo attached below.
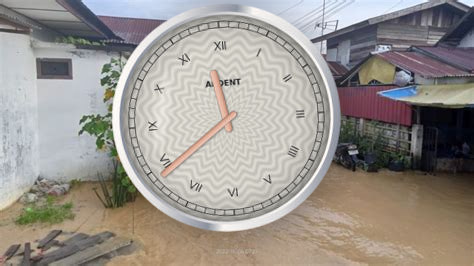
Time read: 11,39
